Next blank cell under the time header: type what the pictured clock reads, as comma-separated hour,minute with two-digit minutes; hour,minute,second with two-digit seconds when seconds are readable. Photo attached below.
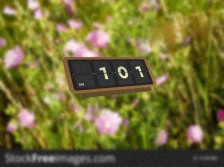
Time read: 1,01
